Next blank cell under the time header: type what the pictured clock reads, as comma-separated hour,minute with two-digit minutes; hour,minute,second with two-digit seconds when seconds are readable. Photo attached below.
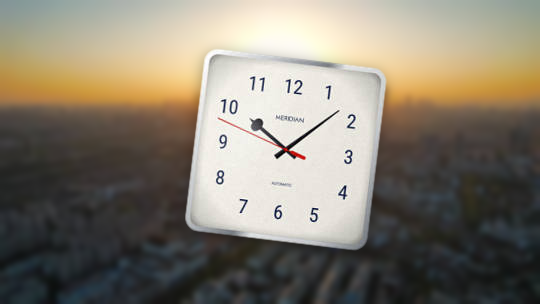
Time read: 10,07,48
